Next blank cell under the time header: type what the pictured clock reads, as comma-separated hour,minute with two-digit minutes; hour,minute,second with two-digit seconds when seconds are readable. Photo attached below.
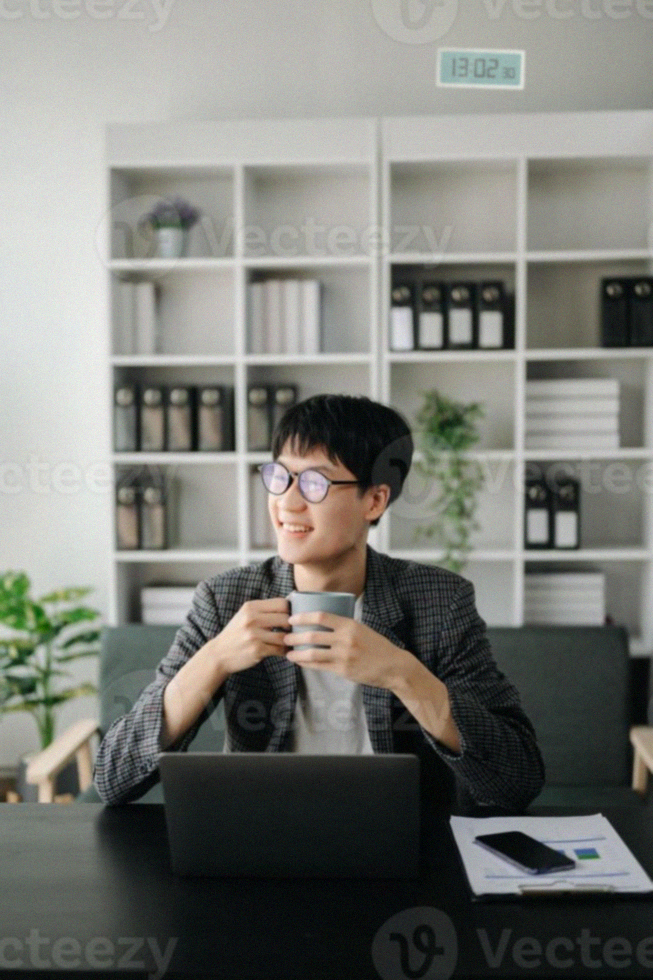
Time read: 13,02
